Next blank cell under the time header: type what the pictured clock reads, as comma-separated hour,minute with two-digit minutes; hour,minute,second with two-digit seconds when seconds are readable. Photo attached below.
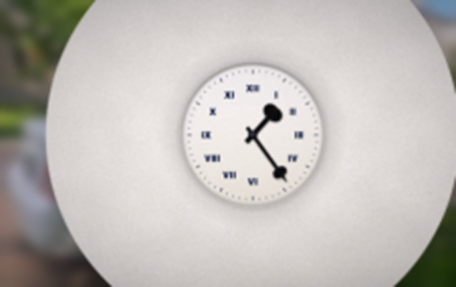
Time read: 1,24
